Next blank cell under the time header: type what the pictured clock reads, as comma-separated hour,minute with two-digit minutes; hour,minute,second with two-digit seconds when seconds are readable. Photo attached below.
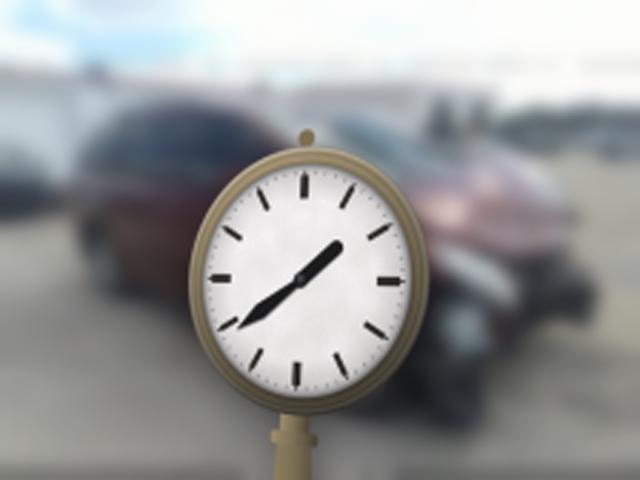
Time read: 1,39
